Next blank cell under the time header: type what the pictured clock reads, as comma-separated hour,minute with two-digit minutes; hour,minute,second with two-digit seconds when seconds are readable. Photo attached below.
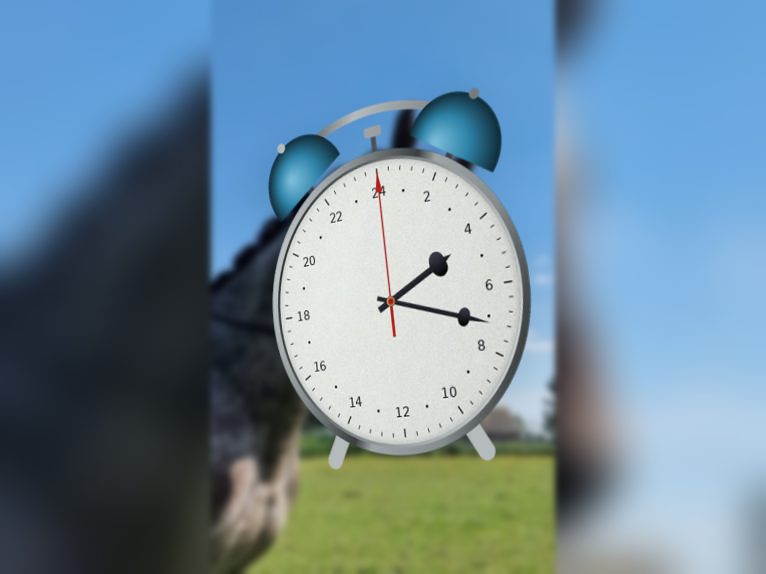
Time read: 4,18,00
